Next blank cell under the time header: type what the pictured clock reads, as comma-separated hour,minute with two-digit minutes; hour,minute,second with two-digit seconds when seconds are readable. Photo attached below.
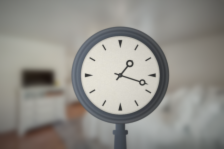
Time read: 1,18
